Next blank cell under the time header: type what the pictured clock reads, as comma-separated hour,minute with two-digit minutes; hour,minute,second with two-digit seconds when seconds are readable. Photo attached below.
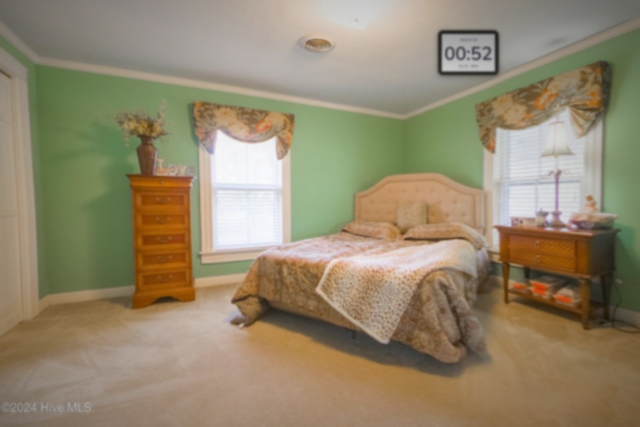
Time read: 0,52
